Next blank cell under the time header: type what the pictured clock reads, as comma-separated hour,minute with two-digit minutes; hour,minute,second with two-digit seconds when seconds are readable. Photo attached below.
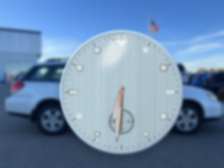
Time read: 6,31
